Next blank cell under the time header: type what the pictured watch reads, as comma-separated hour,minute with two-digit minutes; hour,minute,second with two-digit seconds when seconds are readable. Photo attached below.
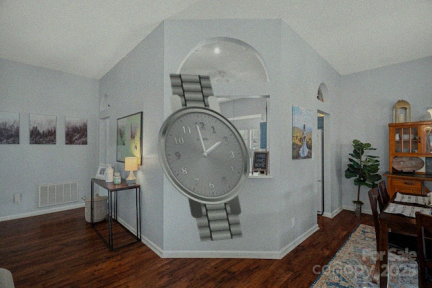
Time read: 1,59
